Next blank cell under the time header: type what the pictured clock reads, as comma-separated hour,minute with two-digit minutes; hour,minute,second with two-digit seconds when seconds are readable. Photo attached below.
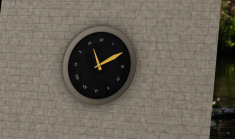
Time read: 11,10
